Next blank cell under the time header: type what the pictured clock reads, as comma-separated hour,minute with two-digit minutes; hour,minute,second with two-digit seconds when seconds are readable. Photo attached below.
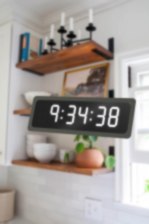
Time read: 9,34,38
